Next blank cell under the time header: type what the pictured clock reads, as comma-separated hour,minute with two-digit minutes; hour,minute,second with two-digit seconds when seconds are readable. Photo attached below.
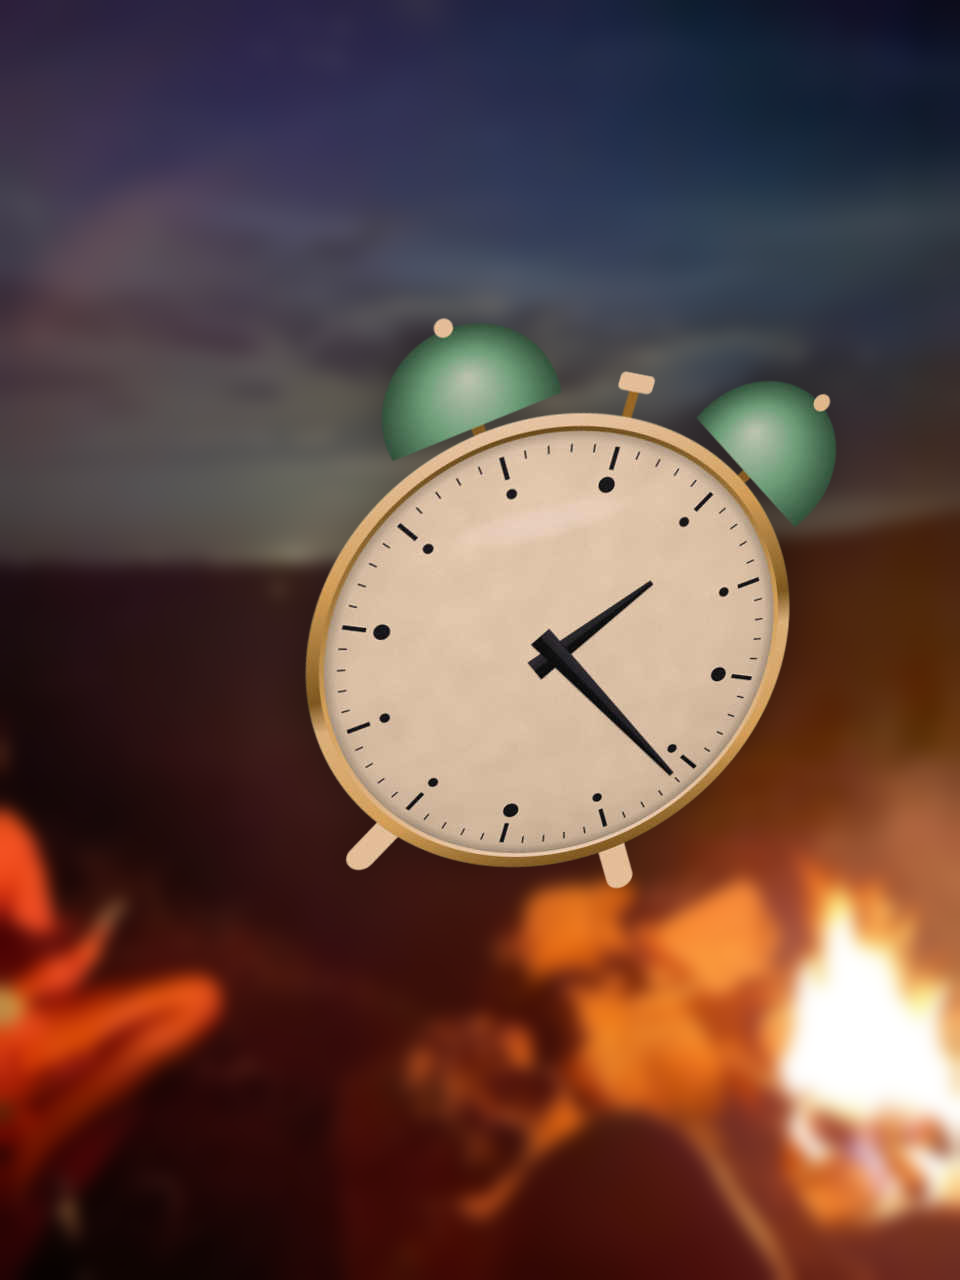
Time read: 1,21
